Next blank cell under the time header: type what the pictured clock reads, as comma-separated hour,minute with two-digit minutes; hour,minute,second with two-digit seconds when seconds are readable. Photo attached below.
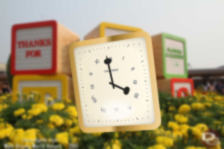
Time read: 3,59
